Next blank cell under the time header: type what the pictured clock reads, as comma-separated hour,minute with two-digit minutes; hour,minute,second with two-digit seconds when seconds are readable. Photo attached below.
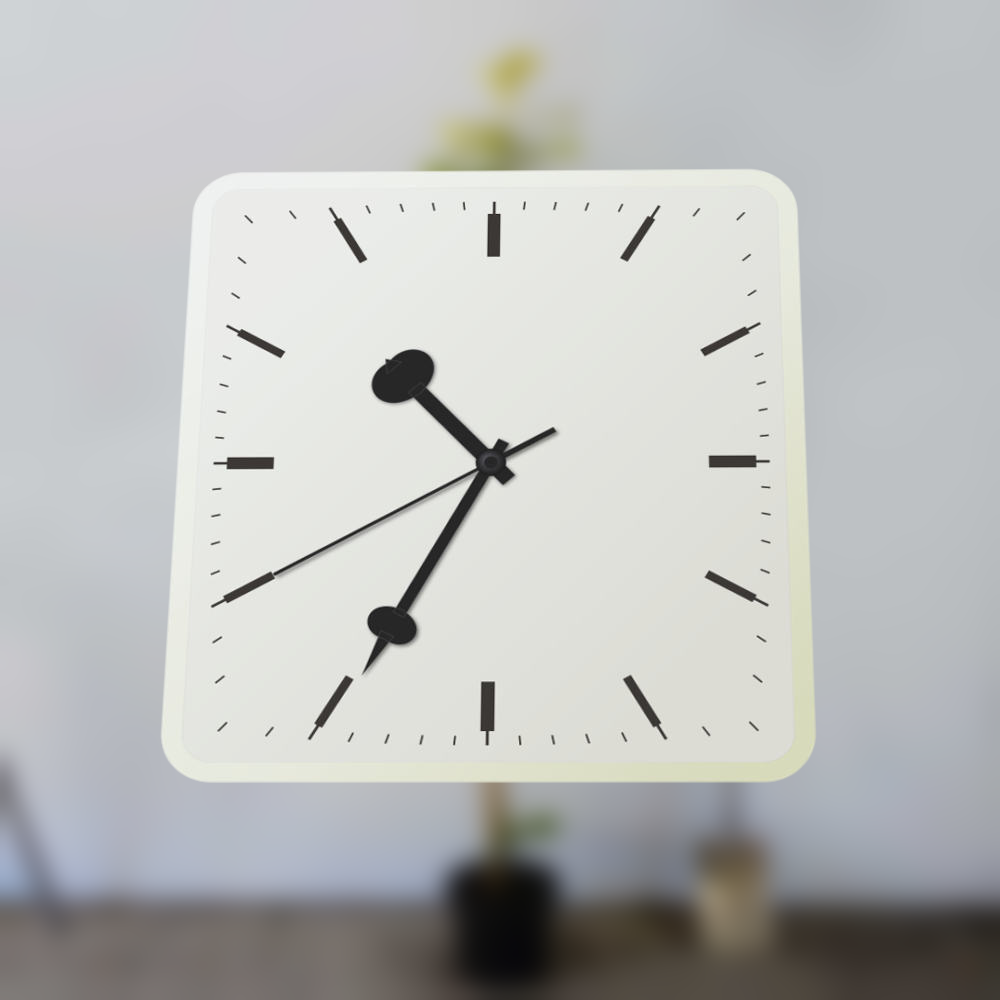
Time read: 10,34,40
